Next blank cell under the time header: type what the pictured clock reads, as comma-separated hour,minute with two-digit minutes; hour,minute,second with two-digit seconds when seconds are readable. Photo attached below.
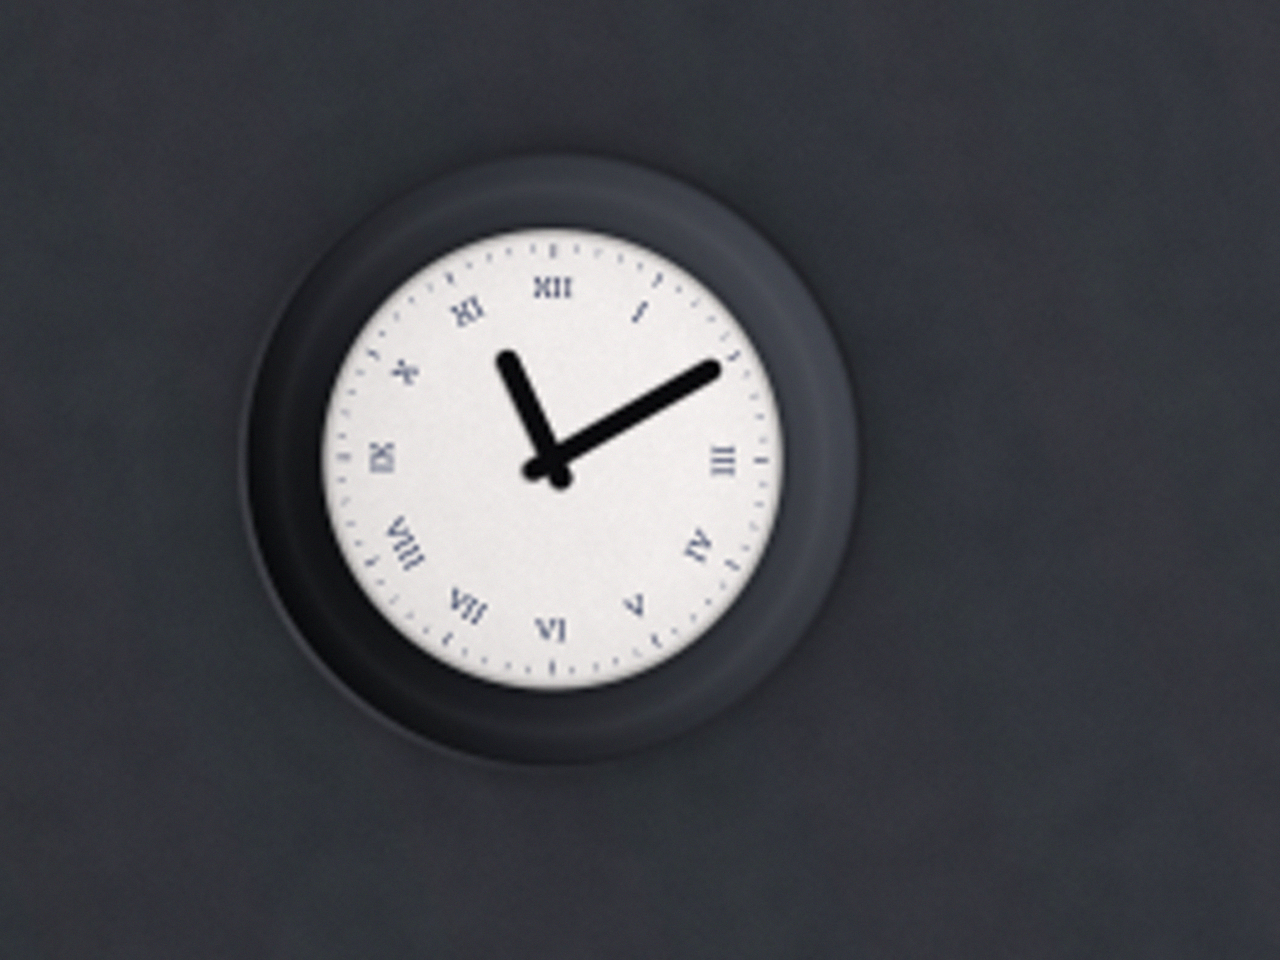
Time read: 11,10
